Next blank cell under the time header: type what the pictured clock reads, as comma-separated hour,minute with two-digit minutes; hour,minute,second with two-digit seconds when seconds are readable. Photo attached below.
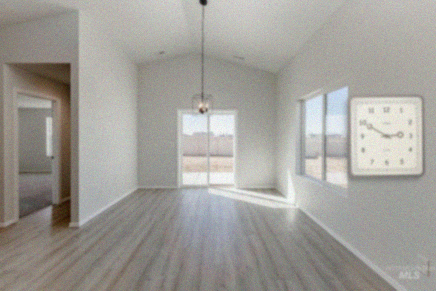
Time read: 2,50
